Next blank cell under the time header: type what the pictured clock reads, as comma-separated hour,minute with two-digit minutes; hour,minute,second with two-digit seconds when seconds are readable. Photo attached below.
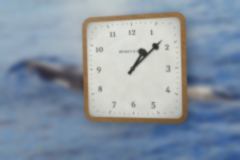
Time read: 1,08
